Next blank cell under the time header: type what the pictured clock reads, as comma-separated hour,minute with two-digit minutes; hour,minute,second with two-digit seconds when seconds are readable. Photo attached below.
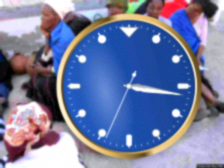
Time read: 3,16,34
